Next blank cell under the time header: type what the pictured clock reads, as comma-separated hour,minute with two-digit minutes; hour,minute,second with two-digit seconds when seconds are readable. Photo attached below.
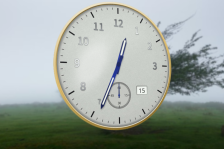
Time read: 12,34
